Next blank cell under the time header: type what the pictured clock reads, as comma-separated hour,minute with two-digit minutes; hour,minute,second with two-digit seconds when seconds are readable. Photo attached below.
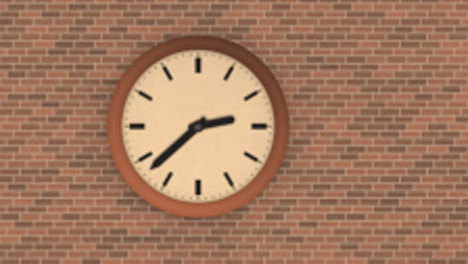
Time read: 2,38
